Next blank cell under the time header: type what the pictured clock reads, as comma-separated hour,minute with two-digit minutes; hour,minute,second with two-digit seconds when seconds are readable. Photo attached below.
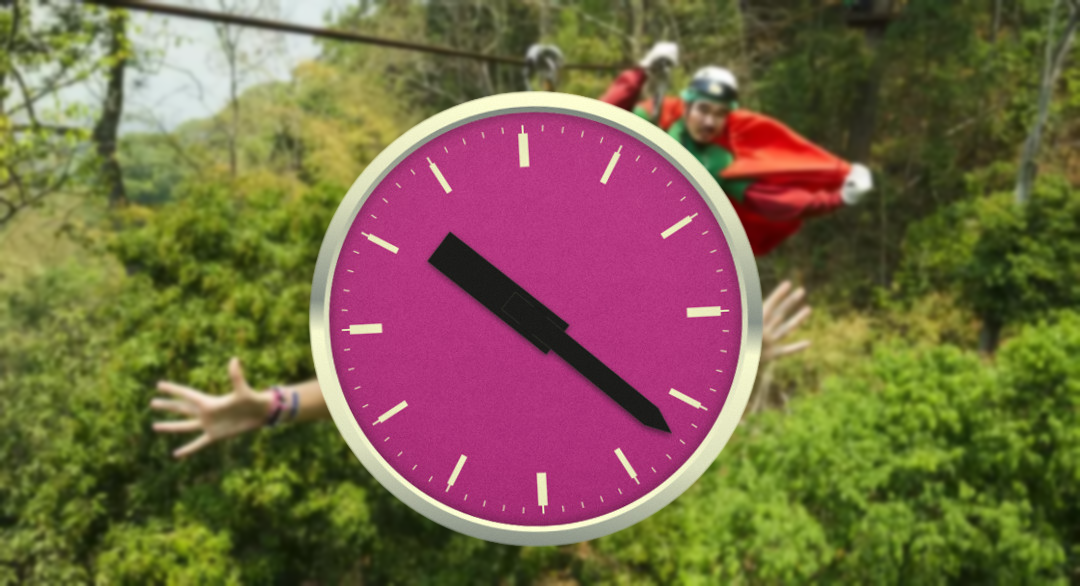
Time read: 10,22
